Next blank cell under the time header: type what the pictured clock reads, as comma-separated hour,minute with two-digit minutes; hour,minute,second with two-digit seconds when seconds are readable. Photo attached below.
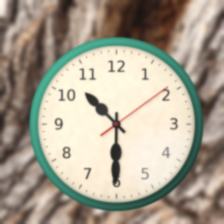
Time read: 10,30,09
